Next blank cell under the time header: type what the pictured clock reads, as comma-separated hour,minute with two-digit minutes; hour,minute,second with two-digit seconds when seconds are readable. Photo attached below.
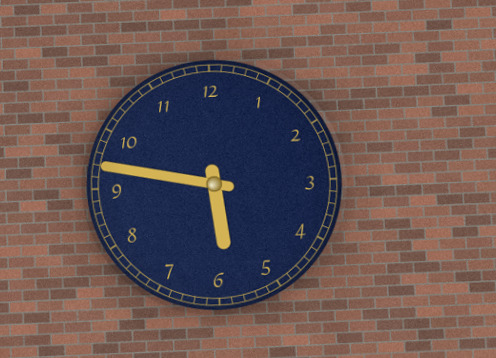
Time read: 5,47
